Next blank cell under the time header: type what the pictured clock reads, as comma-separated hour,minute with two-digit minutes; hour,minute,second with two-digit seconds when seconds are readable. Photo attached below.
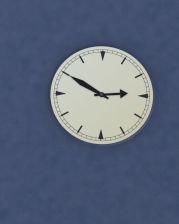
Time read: 2,50
